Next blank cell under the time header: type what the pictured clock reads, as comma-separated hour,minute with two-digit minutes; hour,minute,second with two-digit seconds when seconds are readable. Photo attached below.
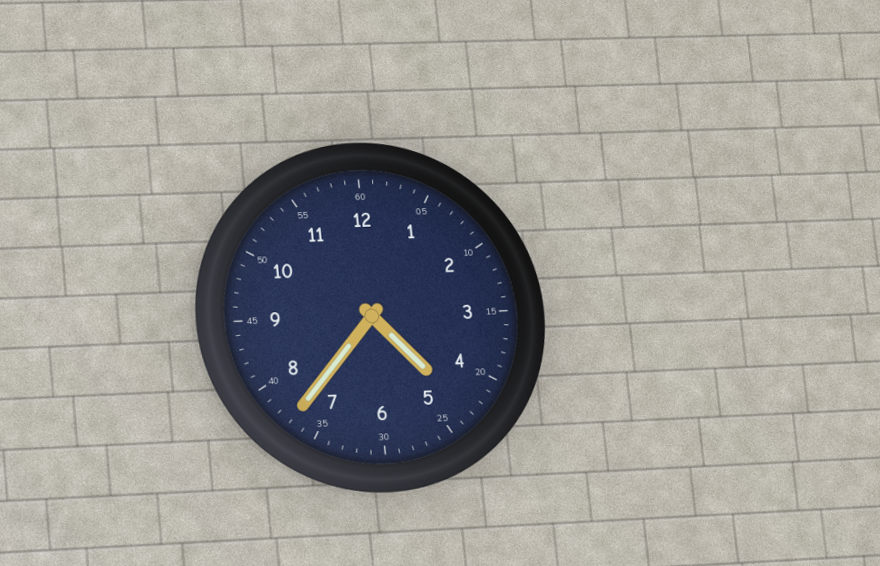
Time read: 4,37
